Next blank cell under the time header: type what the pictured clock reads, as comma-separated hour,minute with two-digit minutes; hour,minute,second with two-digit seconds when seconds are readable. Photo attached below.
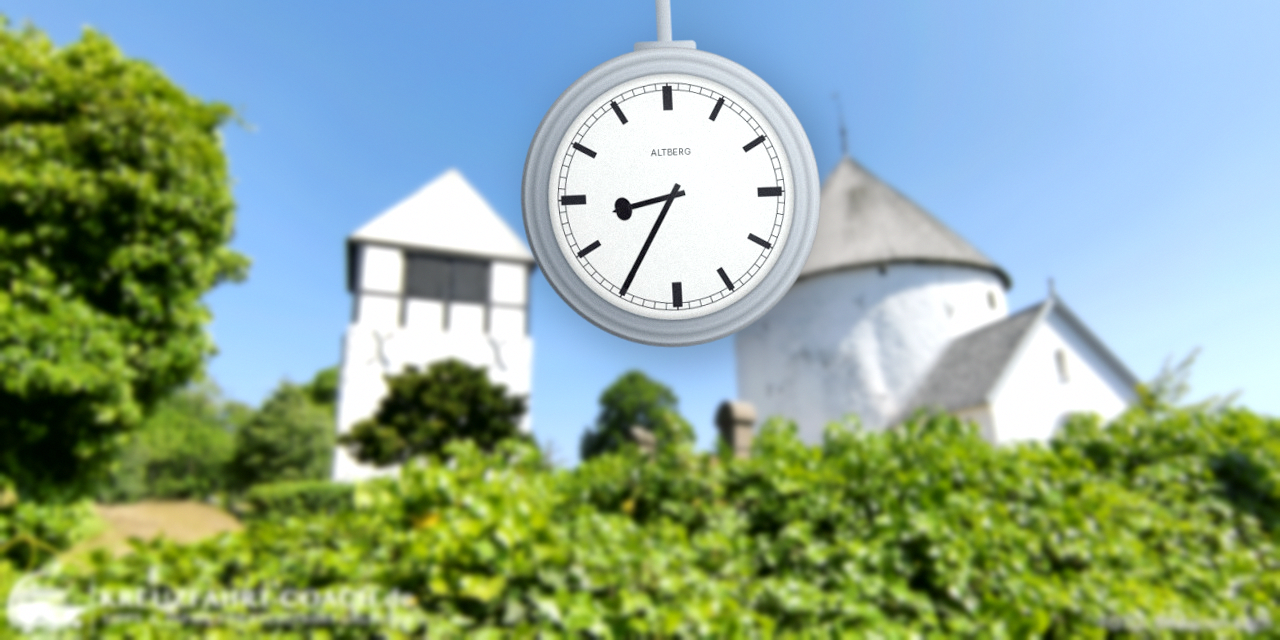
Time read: 8,35
